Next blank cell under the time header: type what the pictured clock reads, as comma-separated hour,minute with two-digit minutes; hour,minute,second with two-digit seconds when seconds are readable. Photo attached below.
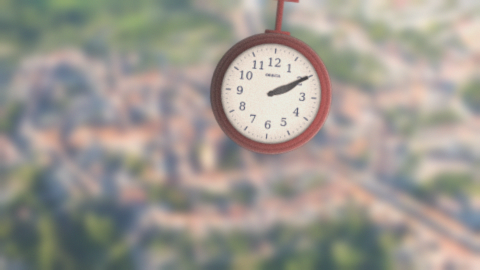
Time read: 2,10
